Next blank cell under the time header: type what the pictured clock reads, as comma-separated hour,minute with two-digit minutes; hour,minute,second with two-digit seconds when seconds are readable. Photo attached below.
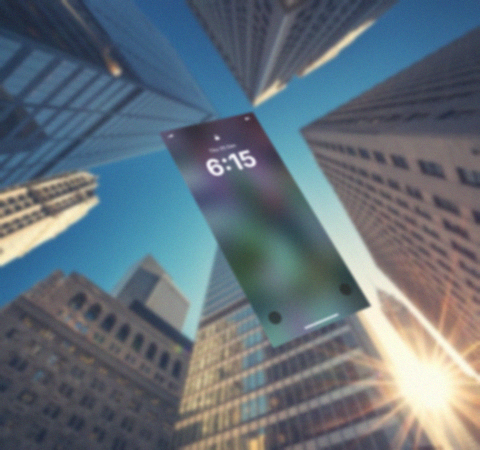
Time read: 6,15
